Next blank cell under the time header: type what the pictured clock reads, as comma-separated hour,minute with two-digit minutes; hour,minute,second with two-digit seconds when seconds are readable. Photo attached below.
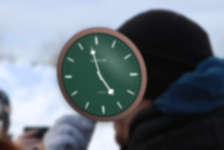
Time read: 4,58
